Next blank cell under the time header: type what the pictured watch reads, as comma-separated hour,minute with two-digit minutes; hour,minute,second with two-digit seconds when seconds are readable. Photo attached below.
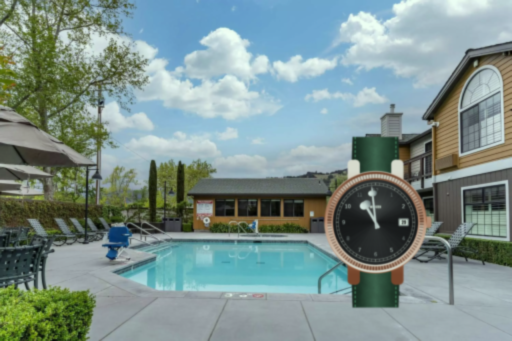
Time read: 10,59
